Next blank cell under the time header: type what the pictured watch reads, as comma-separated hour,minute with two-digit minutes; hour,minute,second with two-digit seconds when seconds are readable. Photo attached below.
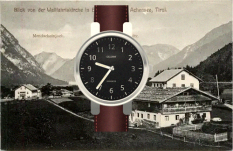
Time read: 9,36
